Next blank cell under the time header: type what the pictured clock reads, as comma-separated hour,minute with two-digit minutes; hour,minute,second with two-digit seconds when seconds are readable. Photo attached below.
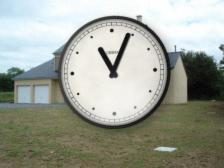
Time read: 11,04
